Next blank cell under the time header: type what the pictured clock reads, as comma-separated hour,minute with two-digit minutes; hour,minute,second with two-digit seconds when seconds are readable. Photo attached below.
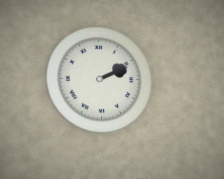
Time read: 2,11
